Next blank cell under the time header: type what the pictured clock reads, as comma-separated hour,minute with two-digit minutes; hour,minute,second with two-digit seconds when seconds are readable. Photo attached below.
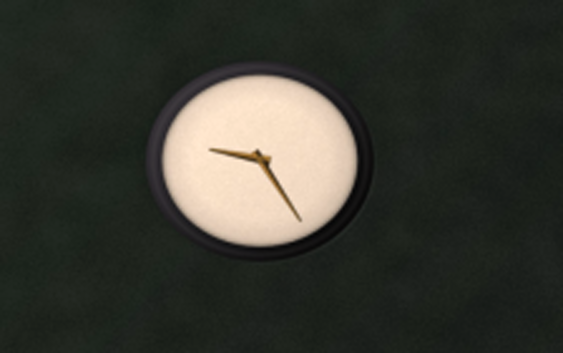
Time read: 9,25
